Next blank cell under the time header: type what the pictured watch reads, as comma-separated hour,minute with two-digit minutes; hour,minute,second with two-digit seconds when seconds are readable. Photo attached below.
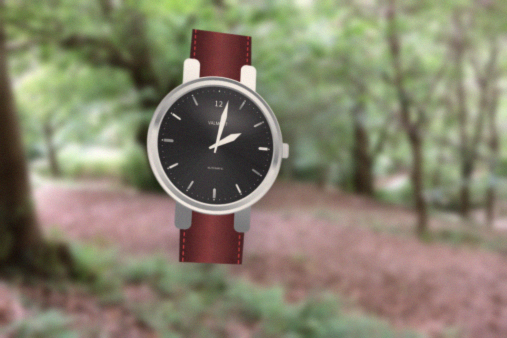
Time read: 2,02
